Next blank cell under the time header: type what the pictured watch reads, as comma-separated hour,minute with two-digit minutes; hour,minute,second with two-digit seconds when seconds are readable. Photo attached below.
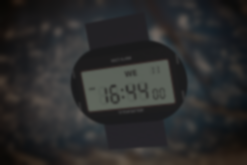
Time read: 16,44
